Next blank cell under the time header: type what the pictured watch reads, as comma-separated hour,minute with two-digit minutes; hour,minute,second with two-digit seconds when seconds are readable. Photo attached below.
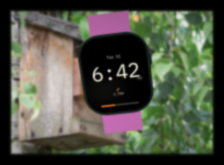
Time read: 6,42
